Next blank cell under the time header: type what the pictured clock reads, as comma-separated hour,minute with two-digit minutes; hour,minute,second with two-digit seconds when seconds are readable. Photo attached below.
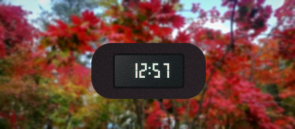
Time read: 12,57
